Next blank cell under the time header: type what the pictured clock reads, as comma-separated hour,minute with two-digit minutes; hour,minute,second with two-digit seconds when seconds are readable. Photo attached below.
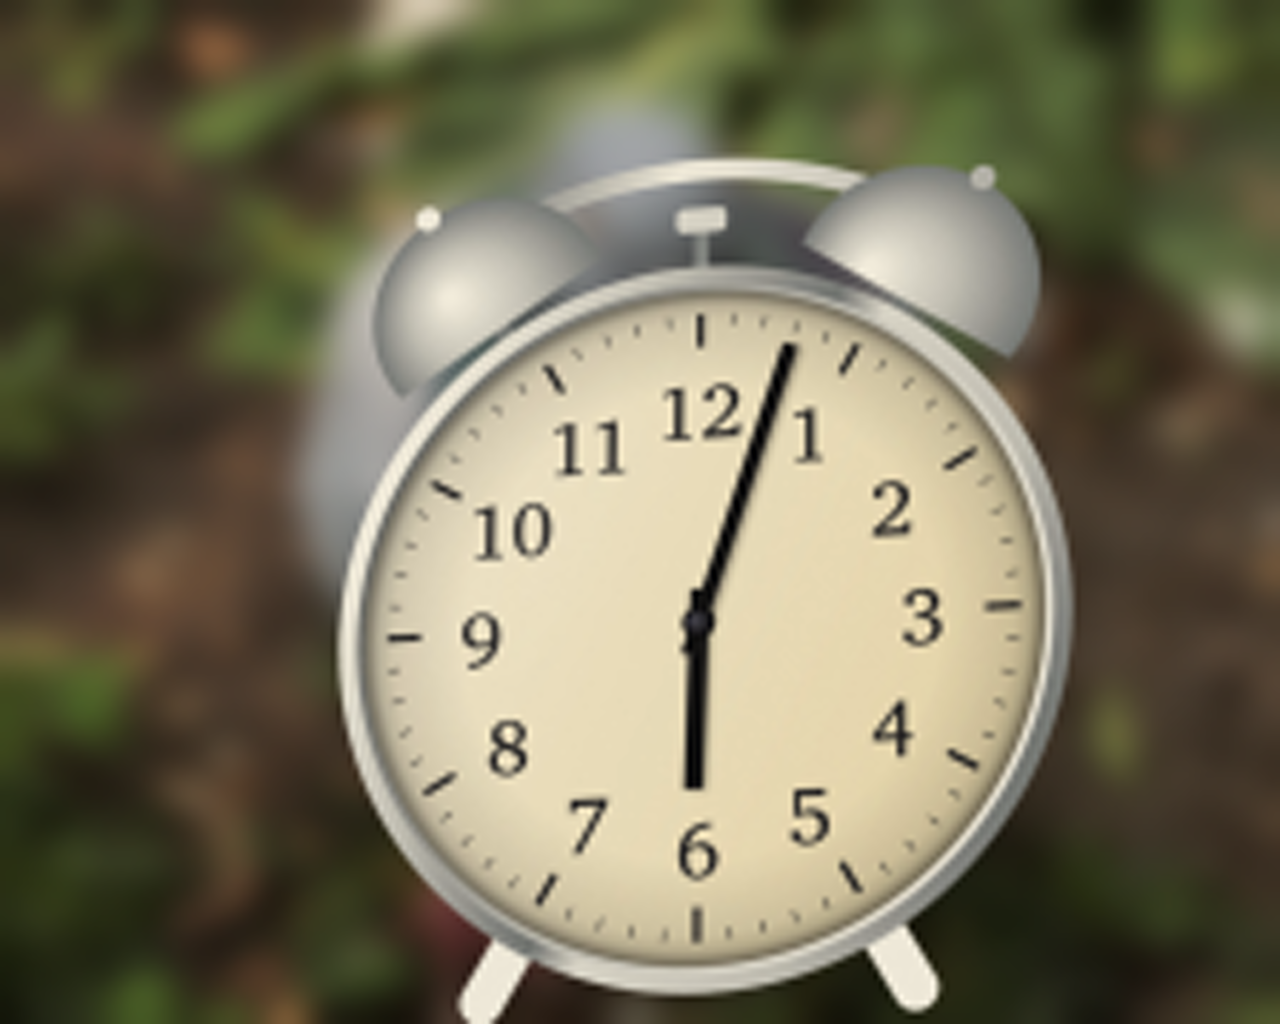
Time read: 6,03
